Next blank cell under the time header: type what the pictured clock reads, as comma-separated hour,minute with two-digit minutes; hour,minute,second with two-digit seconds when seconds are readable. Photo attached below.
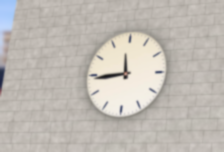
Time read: 11,44
